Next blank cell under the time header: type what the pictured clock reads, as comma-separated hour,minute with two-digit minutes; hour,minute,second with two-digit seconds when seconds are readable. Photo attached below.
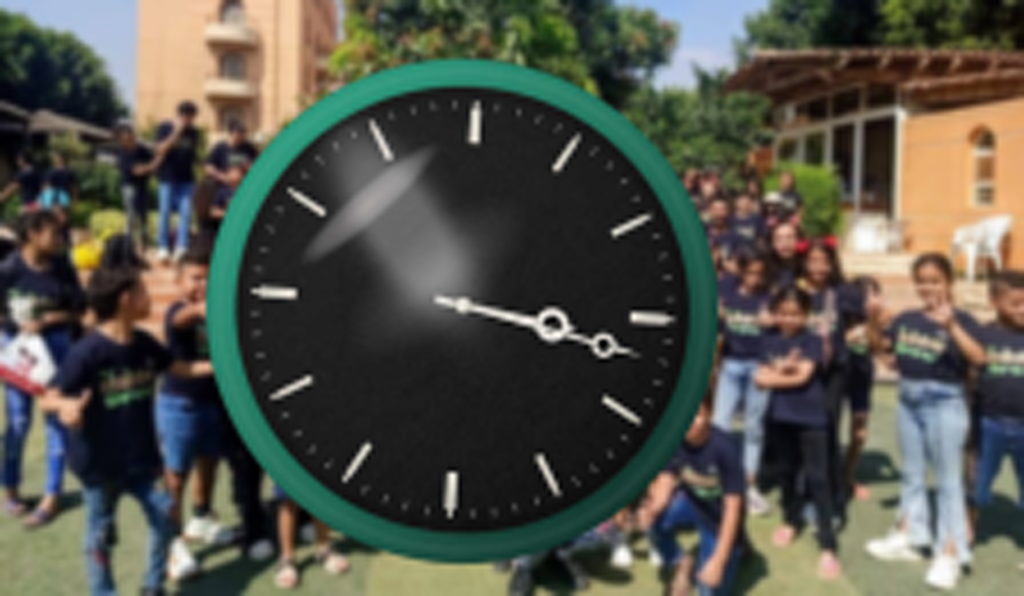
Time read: 3,17
